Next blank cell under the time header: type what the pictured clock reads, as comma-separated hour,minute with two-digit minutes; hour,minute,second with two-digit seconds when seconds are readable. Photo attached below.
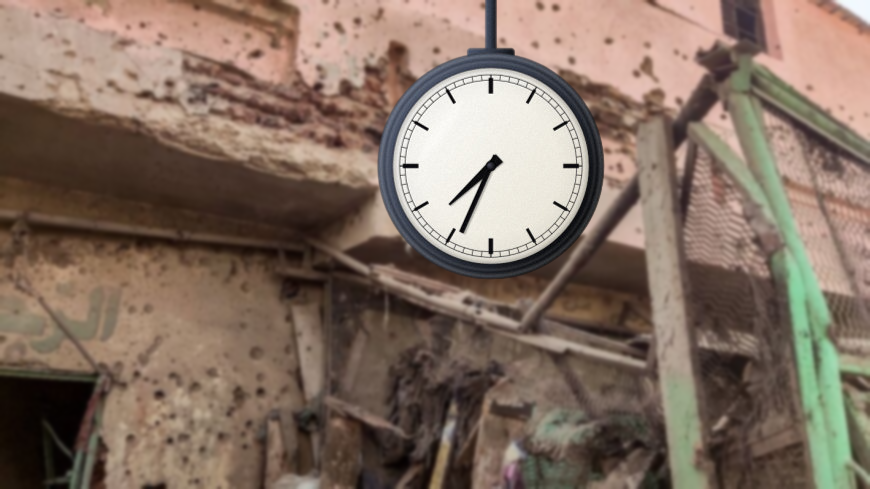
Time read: 7,34
